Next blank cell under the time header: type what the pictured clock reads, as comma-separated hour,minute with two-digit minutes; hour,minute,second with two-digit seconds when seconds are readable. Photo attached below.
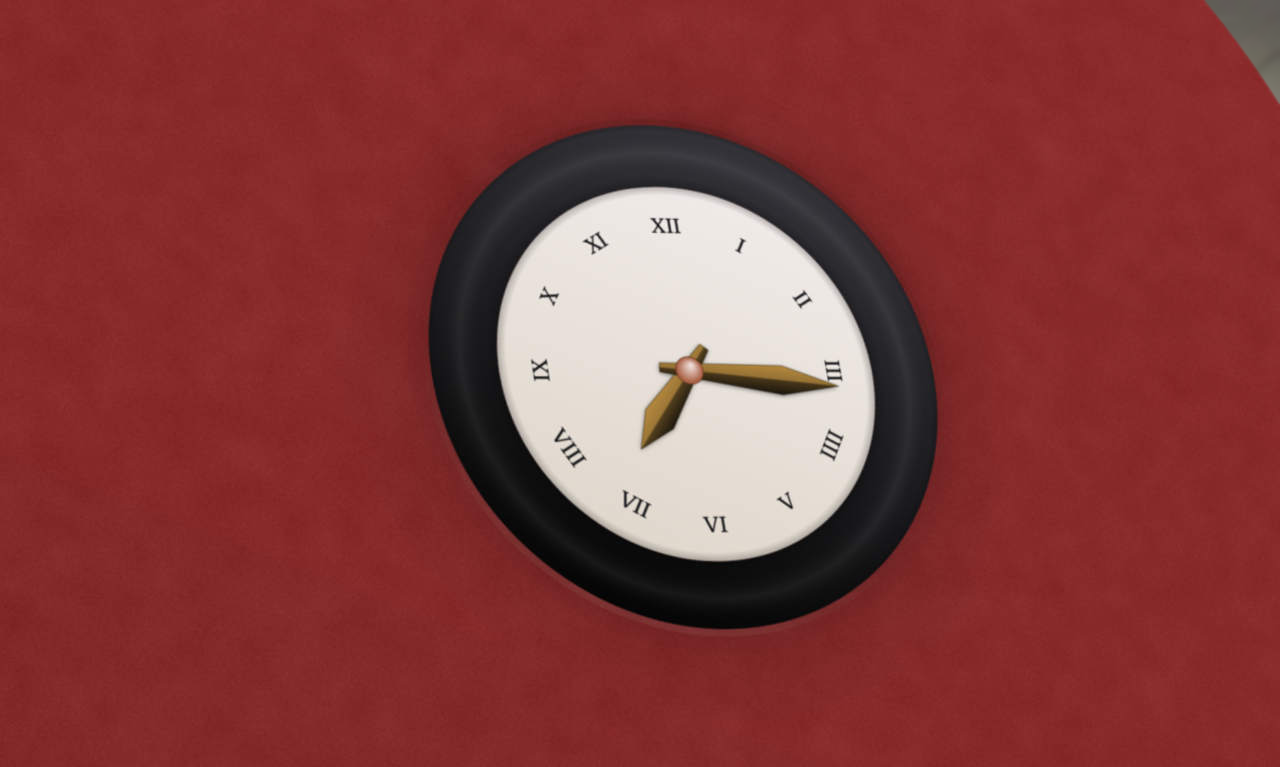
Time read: 7,16
